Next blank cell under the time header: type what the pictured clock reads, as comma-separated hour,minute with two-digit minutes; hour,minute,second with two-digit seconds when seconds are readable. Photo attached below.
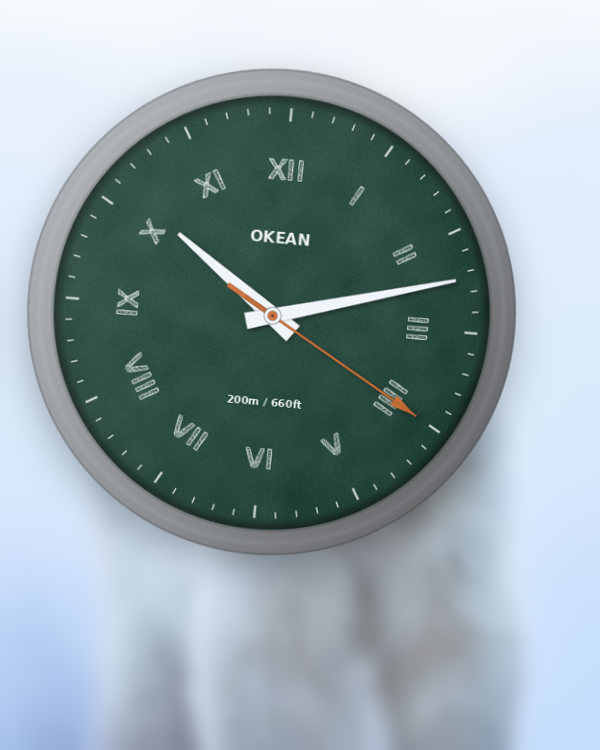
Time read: 10,12,20
